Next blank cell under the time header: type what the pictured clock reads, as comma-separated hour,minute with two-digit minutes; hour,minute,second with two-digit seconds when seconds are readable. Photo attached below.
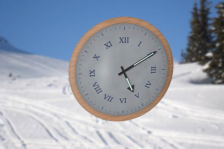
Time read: 5,10
